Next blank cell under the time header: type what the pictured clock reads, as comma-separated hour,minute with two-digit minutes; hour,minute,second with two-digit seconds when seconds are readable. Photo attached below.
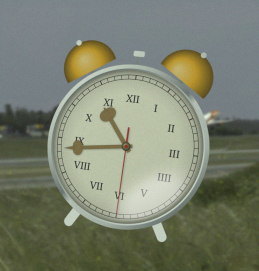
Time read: 10,43,30
